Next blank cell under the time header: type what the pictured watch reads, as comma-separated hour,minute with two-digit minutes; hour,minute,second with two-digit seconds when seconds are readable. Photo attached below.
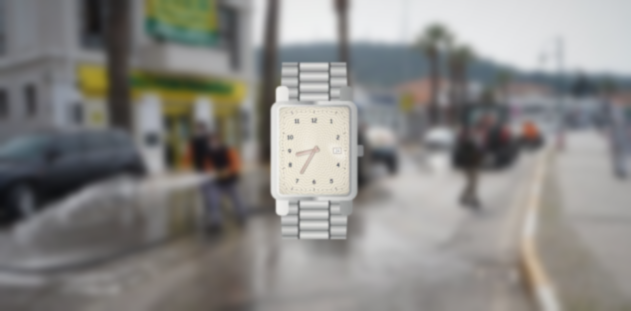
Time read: 8,35
